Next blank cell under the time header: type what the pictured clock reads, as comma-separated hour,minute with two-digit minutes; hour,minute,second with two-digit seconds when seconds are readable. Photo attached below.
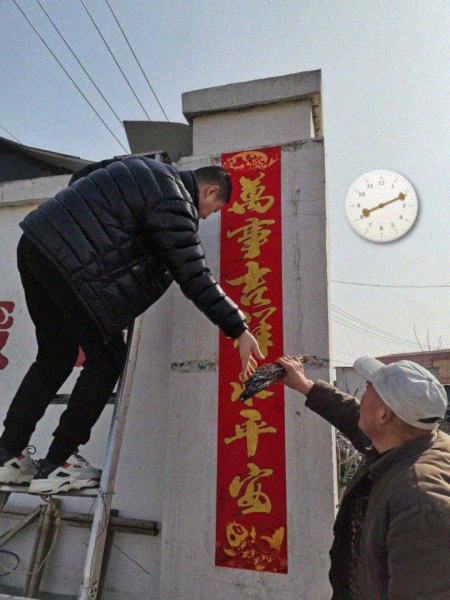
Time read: 8,11
